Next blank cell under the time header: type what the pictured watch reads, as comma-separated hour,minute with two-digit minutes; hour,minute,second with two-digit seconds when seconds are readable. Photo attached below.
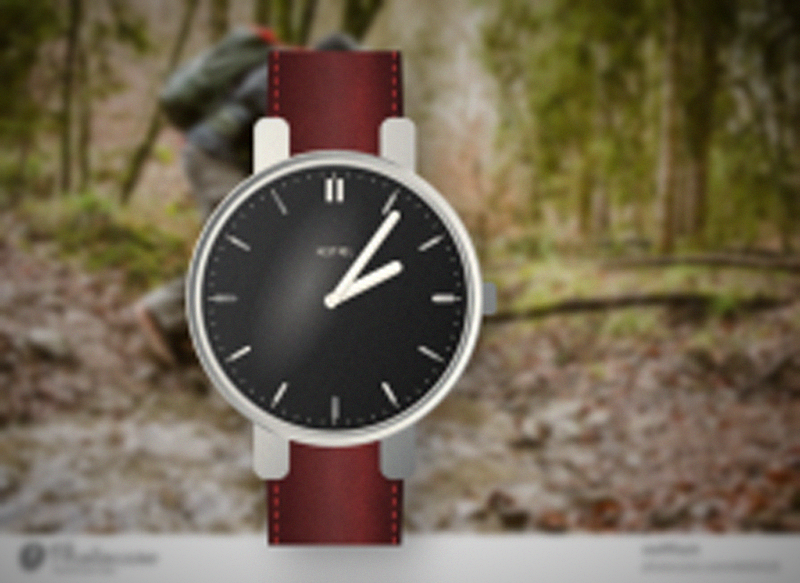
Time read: 2,06
